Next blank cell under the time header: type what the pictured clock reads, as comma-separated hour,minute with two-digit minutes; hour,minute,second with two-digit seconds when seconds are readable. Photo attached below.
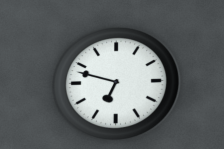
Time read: 6,48
